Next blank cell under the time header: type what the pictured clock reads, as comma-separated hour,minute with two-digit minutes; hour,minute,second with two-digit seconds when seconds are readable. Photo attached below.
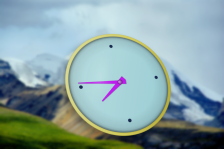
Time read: 7,46
